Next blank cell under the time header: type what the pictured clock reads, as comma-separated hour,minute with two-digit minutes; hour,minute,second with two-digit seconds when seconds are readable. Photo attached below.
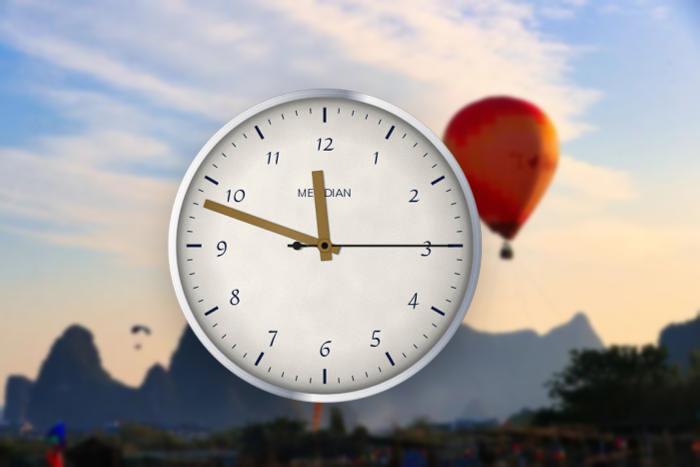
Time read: 11,48,15
